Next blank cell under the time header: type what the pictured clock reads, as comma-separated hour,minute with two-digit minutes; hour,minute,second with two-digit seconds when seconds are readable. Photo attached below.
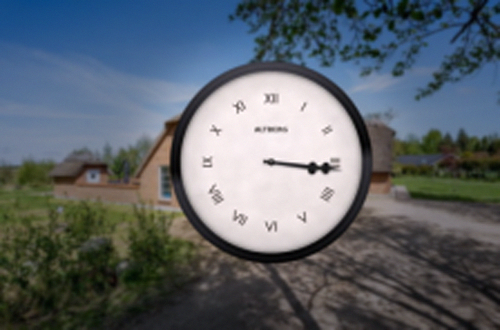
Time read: 3,16
